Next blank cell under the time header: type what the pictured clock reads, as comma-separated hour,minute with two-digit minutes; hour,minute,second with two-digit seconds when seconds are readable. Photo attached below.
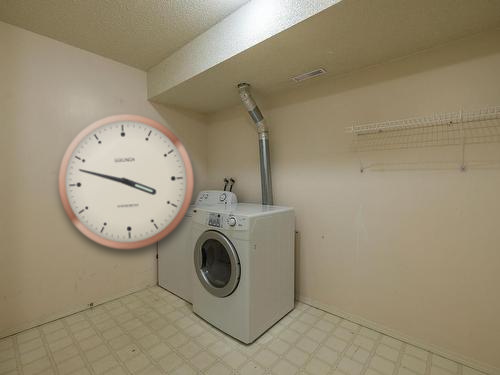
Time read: 3,48
